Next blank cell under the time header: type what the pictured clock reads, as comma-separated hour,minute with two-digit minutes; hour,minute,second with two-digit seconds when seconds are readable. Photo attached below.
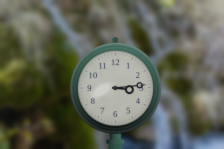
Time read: 3,14
